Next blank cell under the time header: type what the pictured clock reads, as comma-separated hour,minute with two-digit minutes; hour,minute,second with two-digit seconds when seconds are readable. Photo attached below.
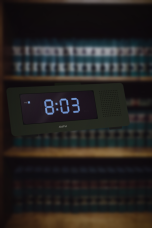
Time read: 8,03
